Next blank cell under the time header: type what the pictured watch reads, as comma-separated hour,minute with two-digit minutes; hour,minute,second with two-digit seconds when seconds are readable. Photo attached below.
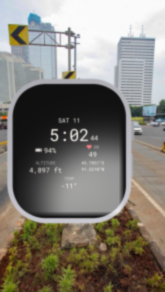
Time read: 5,02
